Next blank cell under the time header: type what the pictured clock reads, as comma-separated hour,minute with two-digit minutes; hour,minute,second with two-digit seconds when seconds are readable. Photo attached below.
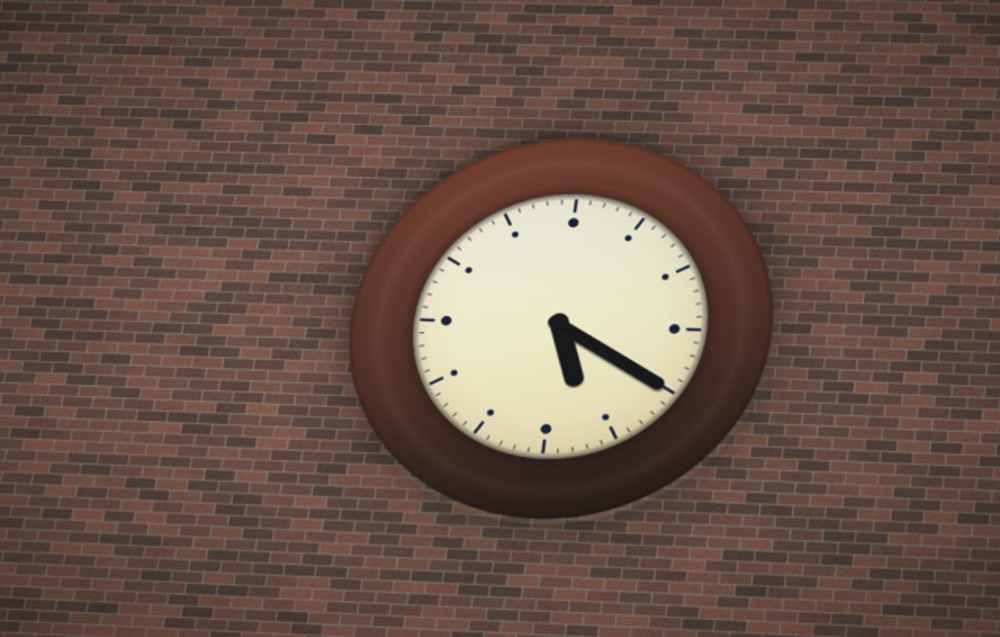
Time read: 5,20
